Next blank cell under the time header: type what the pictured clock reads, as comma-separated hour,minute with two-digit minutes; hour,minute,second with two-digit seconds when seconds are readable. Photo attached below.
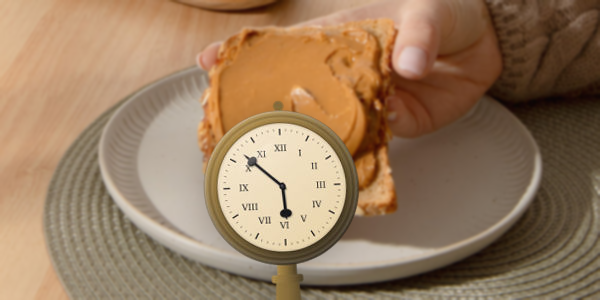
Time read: 5,52
